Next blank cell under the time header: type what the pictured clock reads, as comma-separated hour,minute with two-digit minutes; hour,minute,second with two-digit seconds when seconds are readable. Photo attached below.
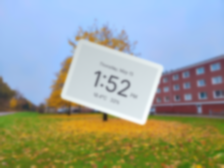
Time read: 1,52
